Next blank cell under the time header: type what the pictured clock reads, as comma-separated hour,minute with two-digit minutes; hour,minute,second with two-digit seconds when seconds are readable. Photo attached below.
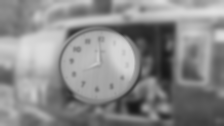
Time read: 7,59
